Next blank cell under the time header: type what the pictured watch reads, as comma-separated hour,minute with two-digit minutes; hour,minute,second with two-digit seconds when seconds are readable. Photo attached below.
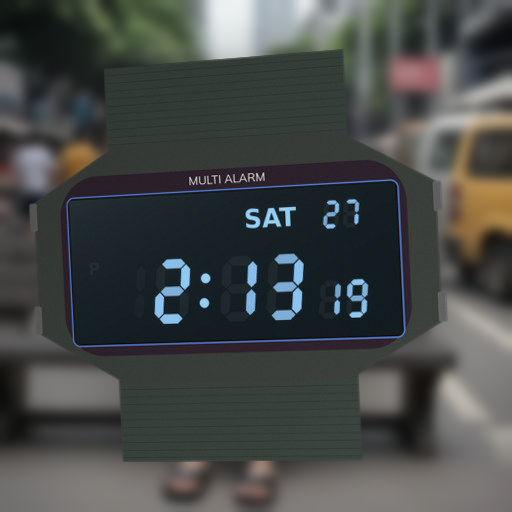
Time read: 2,13,19
